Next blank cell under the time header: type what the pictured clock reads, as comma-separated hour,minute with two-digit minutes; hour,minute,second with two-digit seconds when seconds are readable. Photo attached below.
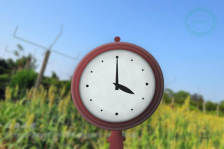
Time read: 4,00
